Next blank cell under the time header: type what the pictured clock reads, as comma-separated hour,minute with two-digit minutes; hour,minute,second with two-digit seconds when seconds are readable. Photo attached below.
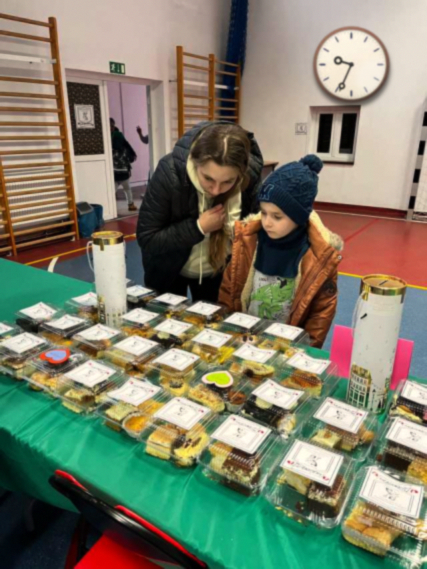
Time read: 9,34
